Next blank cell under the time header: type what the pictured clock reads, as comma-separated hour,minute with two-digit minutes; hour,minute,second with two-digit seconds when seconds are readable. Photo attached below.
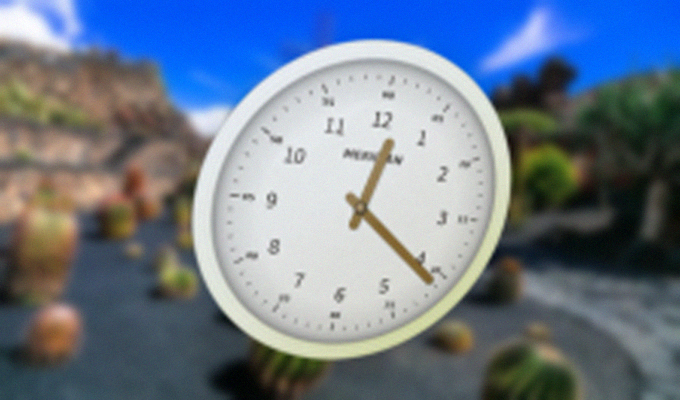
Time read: 12,21
